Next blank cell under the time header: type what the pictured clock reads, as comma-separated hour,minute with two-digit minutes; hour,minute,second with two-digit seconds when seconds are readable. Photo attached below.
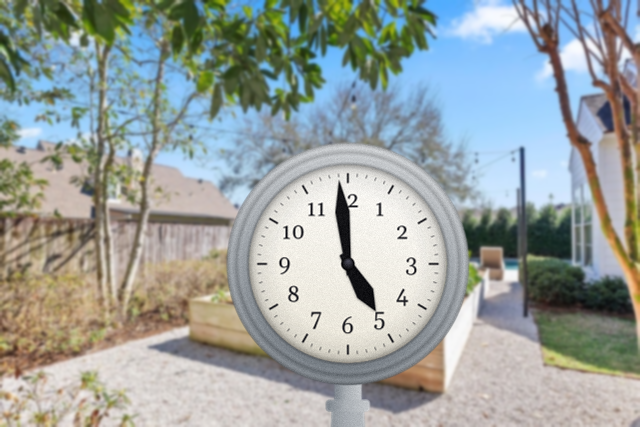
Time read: 4,59
